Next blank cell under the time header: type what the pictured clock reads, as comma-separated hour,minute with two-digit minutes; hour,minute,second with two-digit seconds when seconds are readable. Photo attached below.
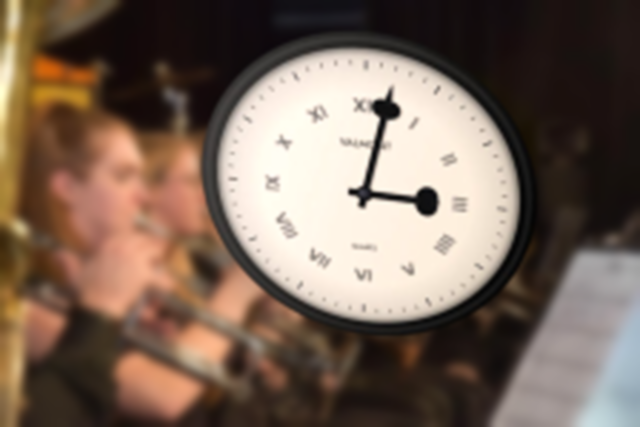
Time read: 3,02
